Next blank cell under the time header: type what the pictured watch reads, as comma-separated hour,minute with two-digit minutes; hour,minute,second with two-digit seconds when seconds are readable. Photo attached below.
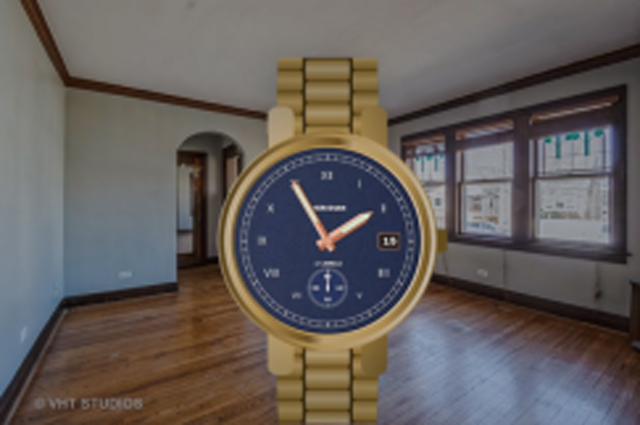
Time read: 1,55
